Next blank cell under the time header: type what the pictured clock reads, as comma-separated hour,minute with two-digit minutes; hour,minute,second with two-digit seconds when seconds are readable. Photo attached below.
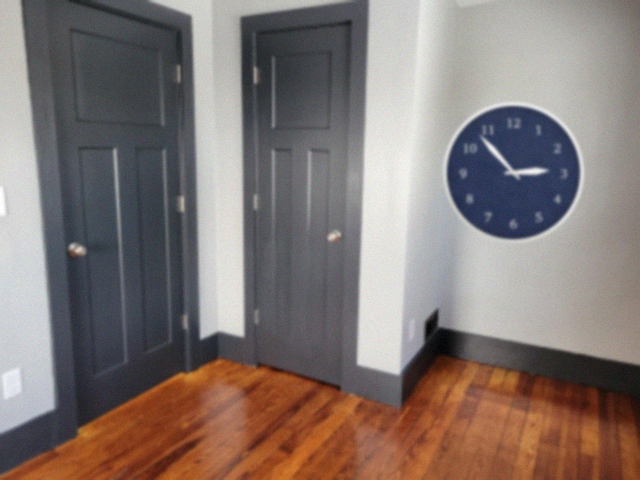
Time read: 2,53
